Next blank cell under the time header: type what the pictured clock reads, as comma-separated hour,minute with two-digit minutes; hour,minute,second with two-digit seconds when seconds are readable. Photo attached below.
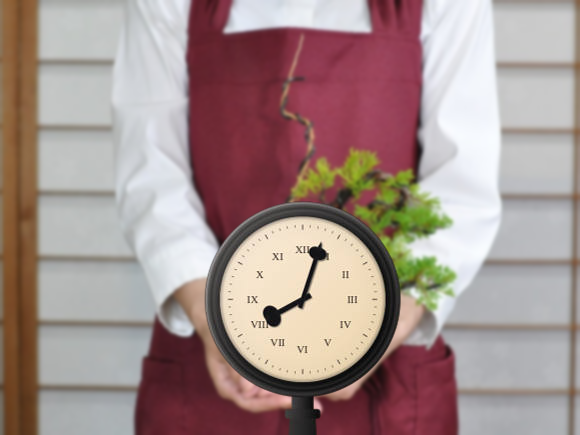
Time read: 8,03
